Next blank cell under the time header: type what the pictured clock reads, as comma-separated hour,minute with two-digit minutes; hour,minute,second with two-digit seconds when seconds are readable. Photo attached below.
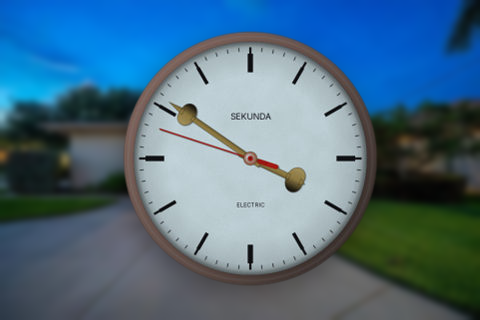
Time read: 3,50,48
